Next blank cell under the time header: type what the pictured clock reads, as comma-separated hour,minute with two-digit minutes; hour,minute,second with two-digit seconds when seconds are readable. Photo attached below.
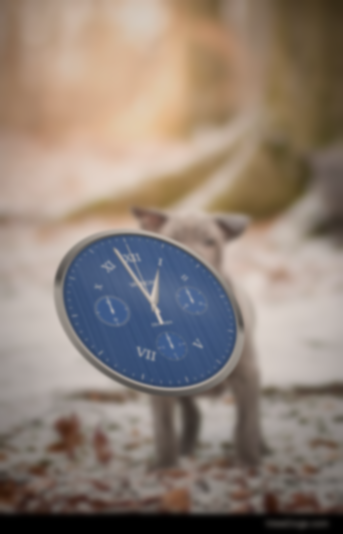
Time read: 12,58
